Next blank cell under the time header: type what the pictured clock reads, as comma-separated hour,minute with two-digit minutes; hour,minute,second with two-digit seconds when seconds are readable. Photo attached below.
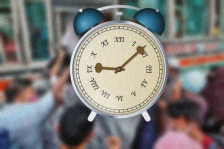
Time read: 9,08
